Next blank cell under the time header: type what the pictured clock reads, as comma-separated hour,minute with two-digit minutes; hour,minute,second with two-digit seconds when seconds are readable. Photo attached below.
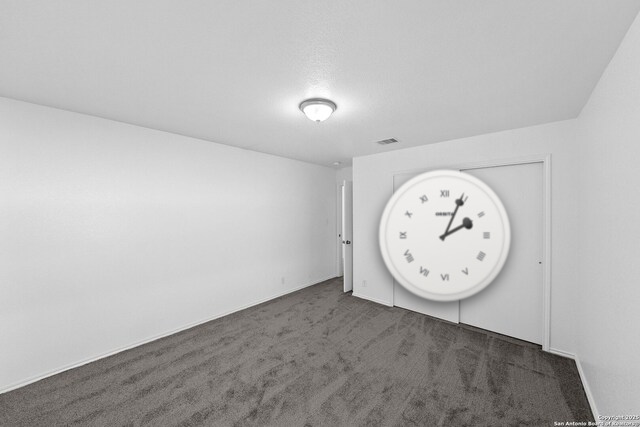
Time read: 2,04
